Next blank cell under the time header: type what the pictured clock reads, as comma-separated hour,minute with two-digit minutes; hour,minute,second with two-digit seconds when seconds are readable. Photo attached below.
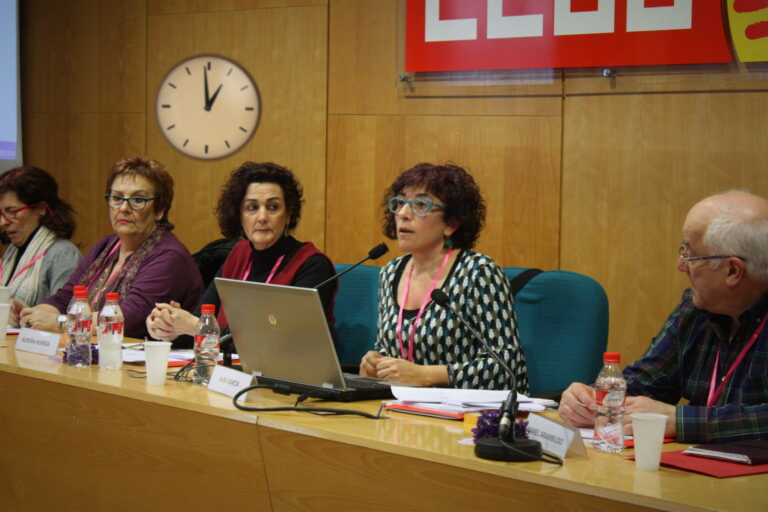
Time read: 12,59
